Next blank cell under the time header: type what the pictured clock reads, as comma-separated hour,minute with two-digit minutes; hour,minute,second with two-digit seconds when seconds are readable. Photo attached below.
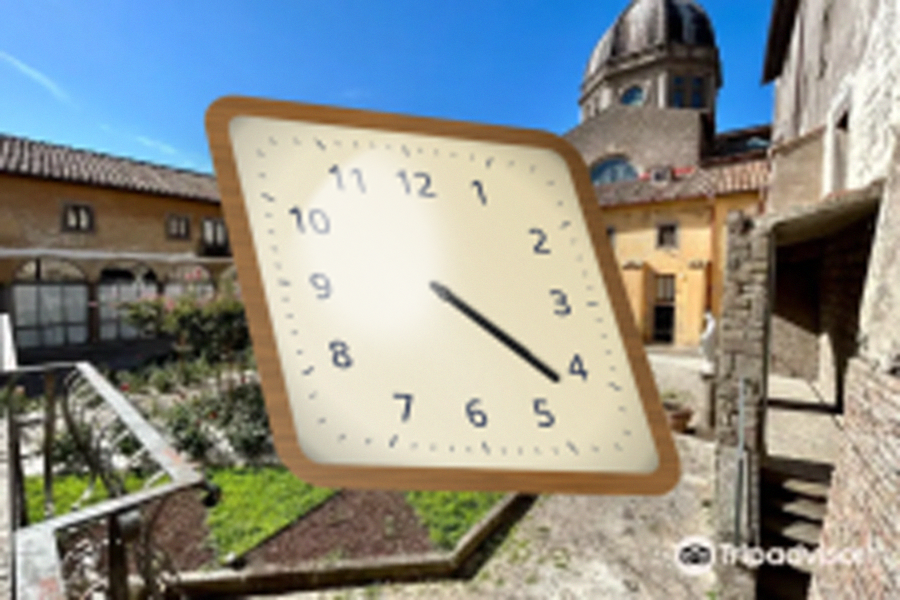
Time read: 4,22
